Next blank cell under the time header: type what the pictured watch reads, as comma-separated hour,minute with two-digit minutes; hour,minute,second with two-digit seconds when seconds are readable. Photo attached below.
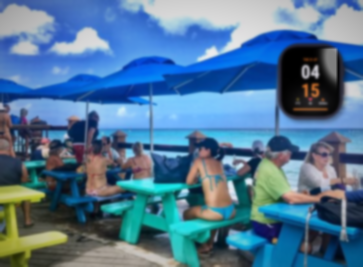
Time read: 4,15
